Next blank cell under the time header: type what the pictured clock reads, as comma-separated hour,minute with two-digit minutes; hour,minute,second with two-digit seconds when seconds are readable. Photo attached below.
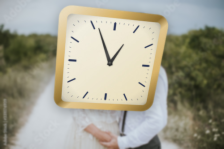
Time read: 12,56
